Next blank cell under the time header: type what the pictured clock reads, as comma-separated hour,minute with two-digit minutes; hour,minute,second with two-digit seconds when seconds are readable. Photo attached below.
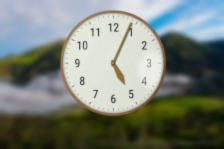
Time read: 5,04
